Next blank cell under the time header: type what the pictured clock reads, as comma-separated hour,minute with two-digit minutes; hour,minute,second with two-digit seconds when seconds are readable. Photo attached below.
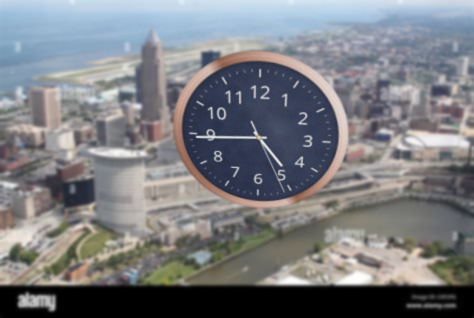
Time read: 4,44,26
